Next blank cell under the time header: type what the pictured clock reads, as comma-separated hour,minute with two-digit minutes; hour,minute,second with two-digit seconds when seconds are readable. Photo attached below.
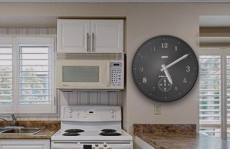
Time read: 5,10
